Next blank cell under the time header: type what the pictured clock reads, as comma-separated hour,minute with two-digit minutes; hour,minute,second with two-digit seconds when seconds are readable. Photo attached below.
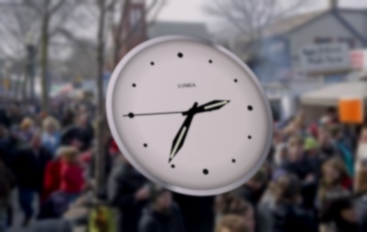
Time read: 2,35,45
